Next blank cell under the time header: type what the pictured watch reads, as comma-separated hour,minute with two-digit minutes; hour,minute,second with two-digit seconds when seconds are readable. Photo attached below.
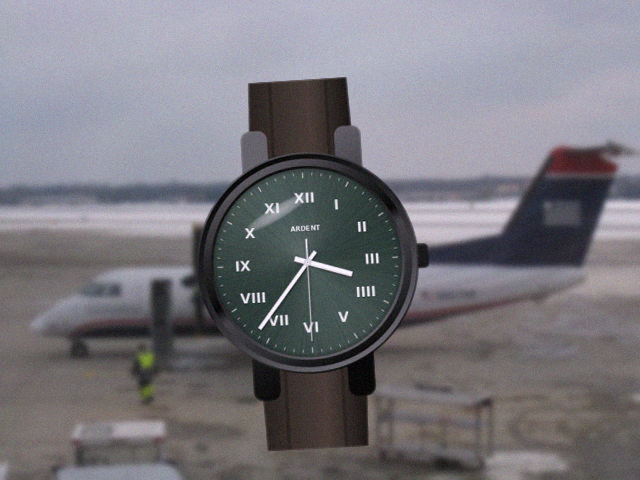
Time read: 3,36,30
